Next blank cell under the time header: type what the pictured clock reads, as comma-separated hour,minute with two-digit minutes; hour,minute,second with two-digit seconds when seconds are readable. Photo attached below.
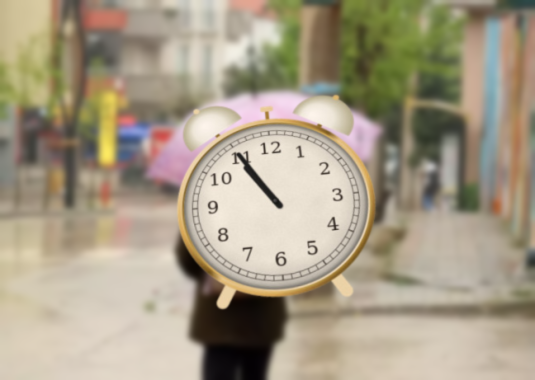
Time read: 10,55
